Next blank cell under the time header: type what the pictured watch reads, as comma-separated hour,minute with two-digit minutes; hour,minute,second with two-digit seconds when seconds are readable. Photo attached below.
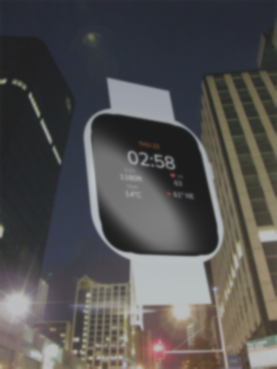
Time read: 2,58
